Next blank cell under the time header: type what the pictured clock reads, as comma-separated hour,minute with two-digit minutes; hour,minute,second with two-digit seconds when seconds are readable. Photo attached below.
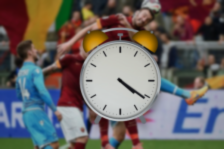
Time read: 4,21
